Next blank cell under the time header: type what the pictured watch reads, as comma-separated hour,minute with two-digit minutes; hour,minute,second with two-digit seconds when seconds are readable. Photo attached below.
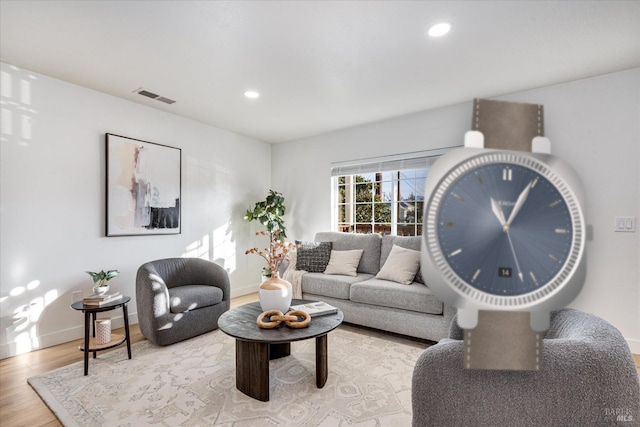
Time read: 11,04,27
